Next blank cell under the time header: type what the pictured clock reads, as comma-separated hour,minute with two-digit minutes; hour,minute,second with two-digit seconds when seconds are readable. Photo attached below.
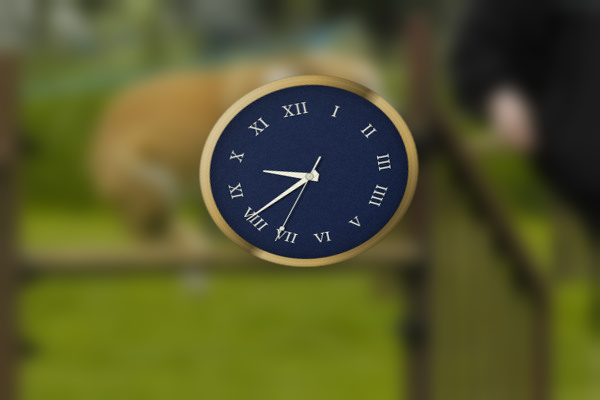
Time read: 9,40,36
